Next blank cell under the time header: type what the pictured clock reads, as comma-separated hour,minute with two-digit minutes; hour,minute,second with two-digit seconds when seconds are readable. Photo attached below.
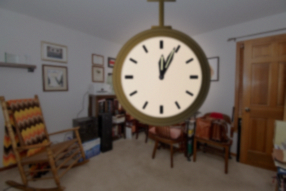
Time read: 12,04
